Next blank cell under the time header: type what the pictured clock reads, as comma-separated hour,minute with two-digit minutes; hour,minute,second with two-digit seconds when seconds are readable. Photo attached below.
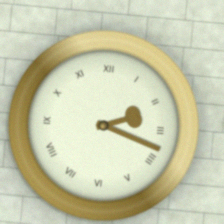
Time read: 2,18
